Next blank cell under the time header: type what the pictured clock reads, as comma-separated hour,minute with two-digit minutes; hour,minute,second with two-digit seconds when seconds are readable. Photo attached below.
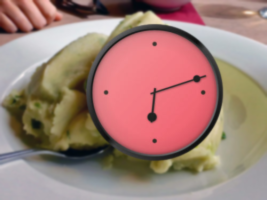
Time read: 6,12
